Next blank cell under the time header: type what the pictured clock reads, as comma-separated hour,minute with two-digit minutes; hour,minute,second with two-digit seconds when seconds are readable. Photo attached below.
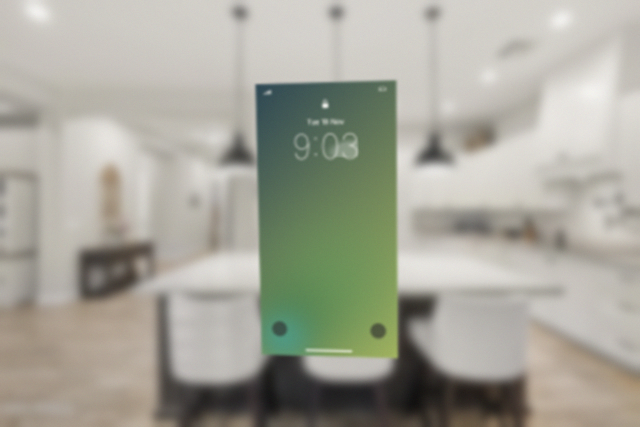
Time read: 9,03
